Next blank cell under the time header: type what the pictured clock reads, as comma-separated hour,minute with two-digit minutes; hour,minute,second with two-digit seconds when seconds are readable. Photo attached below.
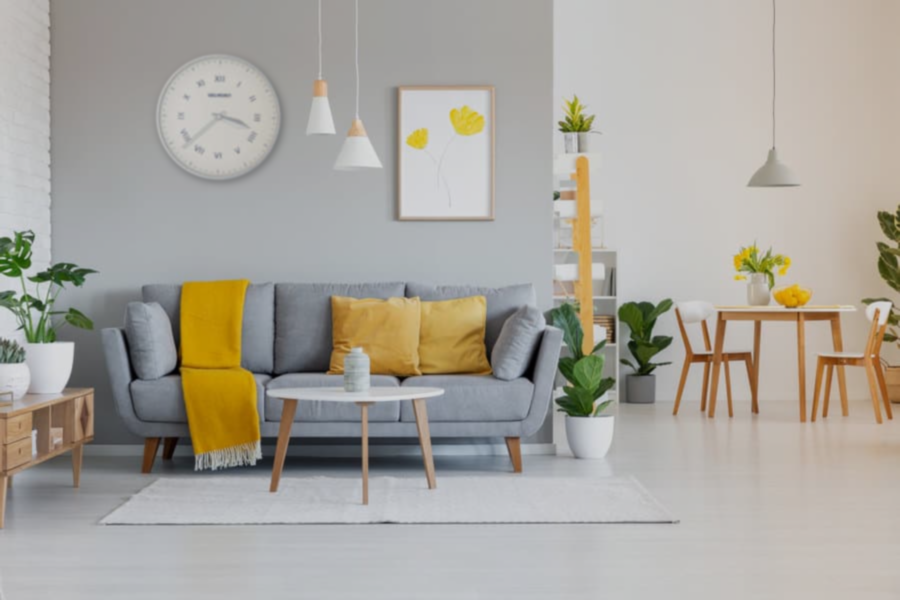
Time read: 3,38
